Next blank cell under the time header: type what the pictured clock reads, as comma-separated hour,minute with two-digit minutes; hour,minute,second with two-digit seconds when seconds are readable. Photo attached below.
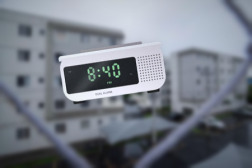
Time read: 8,40
